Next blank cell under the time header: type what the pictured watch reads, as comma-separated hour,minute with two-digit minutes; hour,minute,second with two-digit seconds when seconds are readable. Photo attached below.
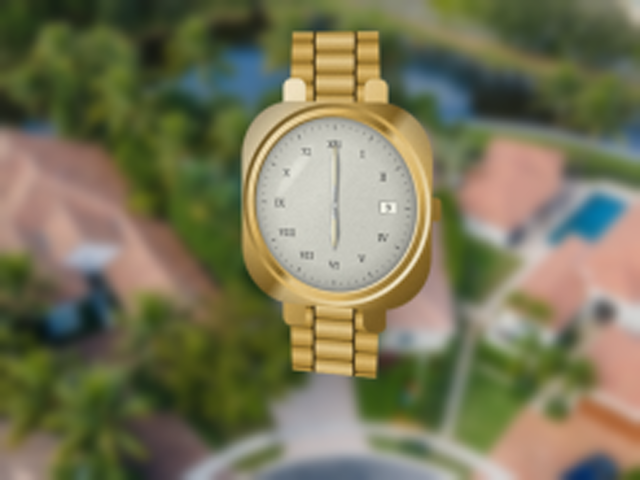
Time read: 6,00
